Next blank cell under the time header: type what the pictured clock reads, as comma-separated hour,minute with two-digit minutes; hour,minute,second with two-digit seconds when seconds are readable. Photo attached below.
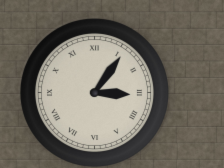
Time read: 3,06
